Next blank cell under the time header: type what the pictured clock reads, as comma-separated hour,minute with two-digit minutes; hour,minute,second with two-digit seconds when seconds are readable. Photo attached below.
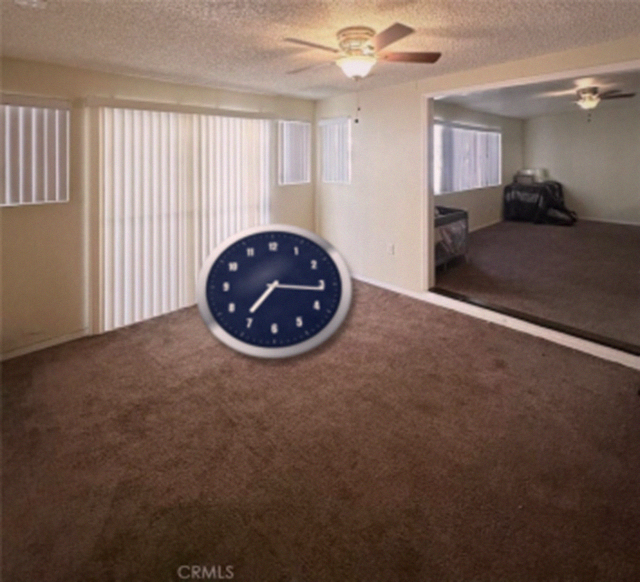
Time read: 7,16
